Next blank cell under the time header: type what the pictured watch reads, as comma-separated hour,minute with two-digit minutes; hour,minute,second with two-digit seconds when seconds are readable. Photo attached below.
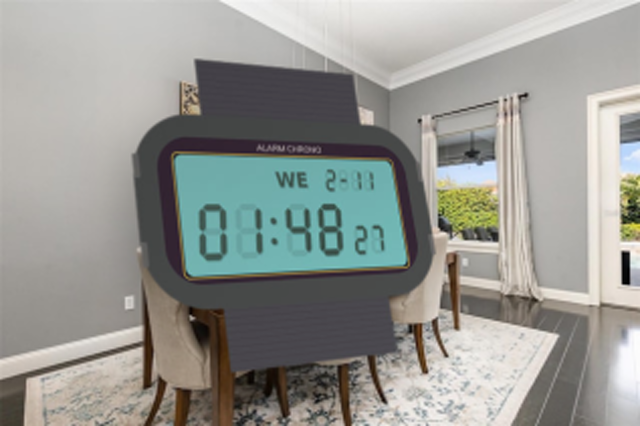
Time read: 1,48,27
